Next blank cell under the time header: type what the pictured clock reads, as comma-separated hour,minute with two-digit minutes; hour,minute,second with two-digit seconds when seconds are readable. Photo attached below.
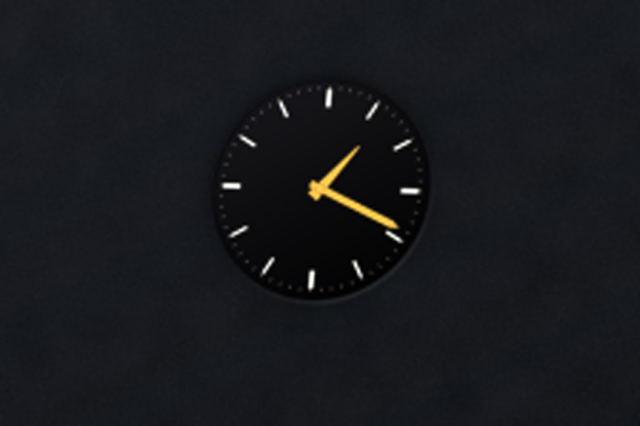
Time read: 1,19
